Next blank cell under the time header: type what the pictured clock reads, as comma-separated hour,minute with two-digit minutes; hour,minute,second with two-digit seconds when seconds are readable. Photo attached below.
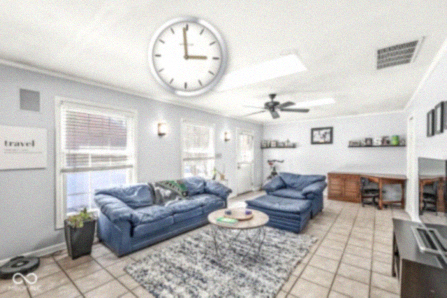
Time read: 2,59
